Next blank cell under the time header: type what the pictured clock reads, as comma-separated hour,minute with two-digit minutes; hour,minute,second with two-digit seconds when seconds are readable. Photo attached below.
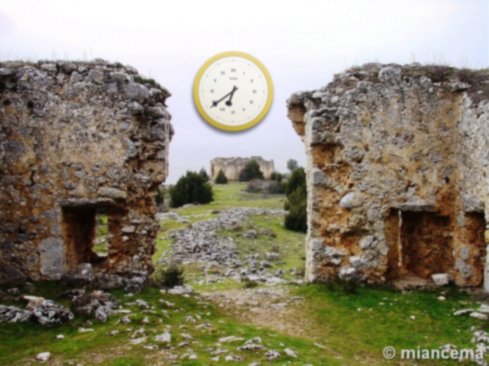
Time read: 6,39
